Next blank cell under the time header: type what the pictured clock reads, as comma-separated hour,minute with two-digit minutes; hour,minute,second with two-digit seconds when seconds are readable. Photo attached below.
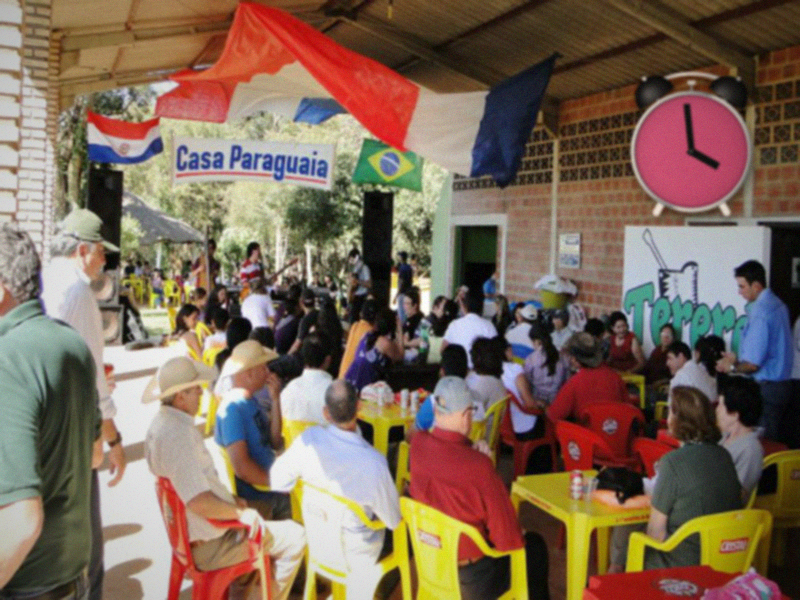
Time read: 3,59
